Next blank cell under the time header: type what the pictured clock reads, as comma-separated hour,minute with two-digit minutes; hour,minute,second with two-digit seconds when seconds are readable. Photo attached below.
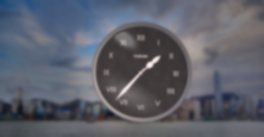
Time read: 1,37
